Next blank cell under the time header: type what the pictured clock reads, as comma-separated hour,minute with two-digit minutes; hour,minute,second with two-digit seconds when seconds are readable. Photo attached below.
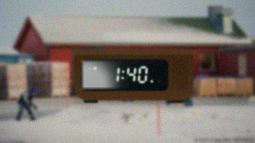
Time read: 1,40
